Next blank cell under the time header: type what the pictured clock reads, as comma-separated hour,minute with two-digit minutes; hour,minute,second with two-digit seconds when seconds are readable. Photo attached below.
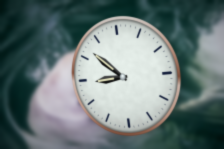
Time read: 8,52
